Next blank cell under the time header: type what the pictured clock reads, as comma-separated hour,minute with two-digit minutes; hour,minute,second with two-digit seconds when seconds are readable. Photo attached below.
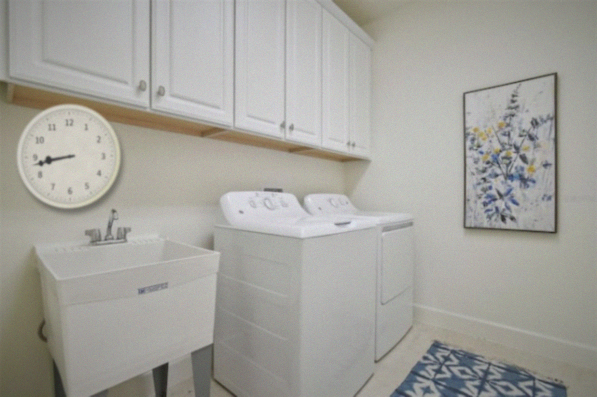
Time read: 8,43
